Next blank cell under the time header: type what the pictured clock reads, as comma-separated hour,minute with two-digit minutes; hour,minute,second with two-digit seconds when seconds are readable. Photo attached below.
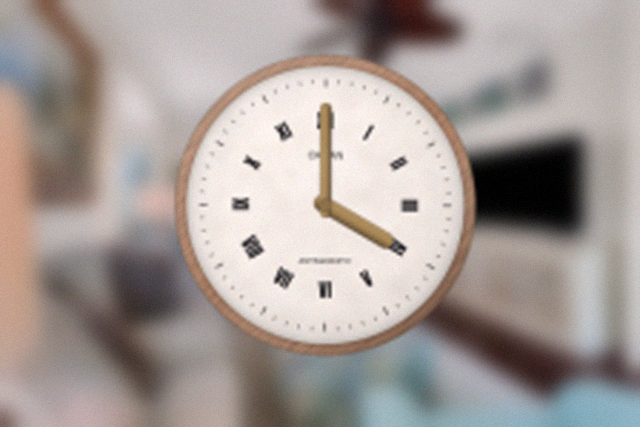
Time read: 4,00
